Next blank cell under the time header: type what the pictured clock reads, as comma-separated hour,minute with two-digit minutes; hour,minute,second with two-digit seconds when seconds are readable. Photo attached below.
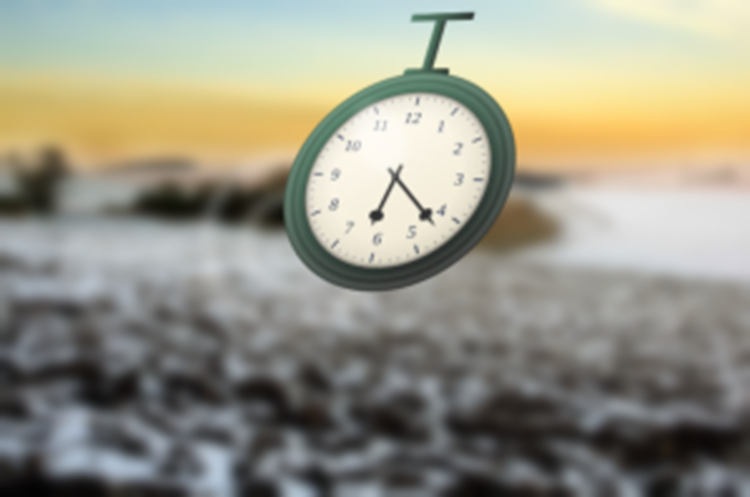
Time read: 6,22
